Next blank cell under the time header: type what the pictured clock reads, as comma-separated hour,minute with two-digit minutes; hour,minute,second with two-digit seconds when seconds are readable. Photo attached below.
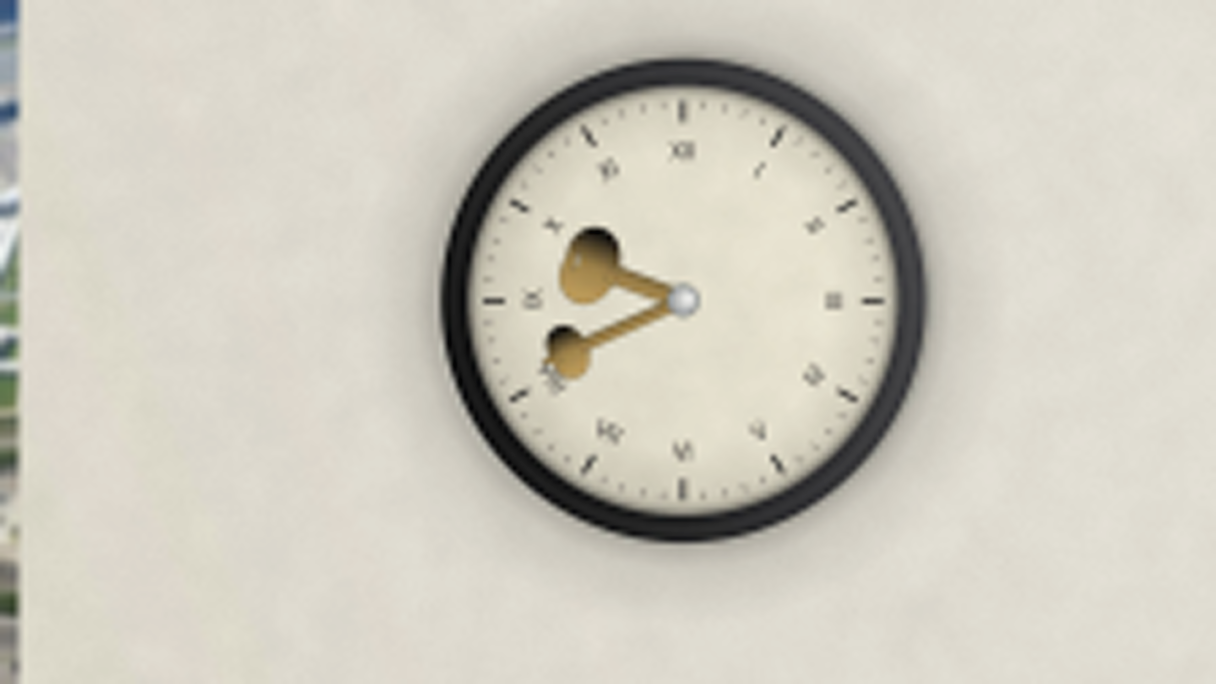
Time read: 9,41
